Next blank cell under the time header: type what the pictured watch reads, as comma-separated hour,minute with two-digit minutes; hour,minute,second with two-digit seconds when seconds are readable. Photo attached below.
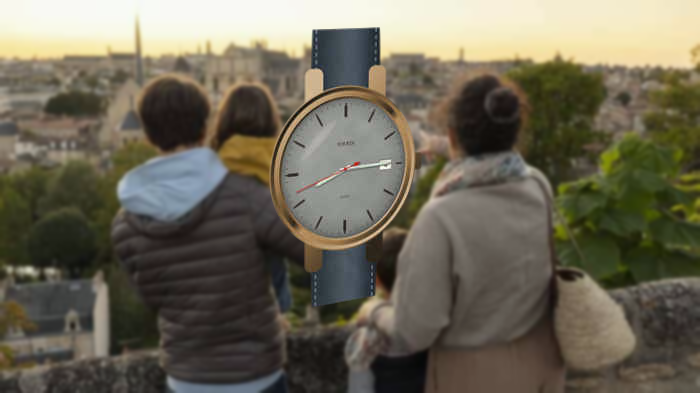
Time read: 8,14,42
